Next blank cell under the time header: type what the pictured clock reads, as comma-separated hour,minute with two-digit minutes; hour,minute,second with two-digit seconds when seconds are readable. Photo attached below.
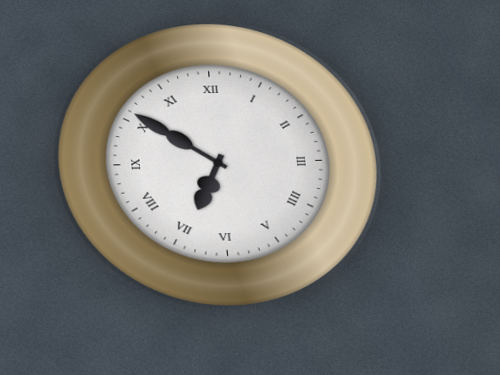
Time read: 6,51
